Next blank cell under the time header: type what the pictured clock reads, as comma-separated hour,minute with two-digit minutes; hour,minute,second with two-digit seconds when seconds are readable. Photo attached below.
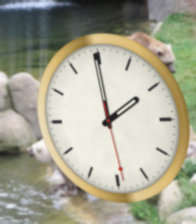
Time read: 1,59,29
